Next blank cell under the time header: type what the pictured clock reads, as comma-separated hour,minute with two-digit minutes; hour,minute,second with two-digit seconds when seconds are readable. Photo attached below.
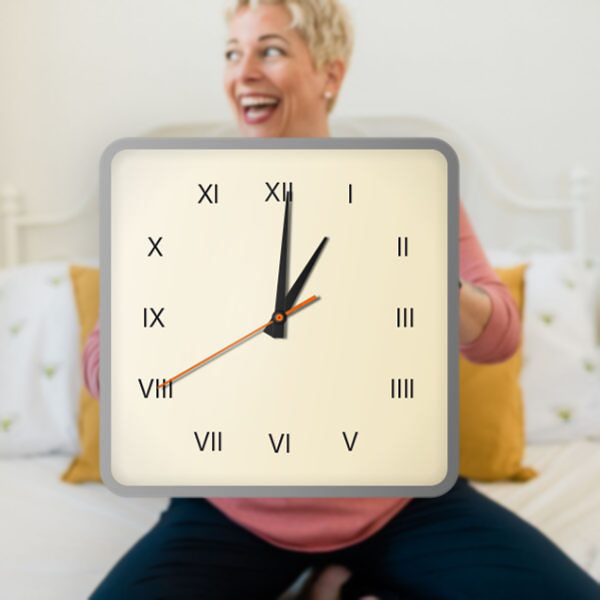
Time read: 1,00,40
